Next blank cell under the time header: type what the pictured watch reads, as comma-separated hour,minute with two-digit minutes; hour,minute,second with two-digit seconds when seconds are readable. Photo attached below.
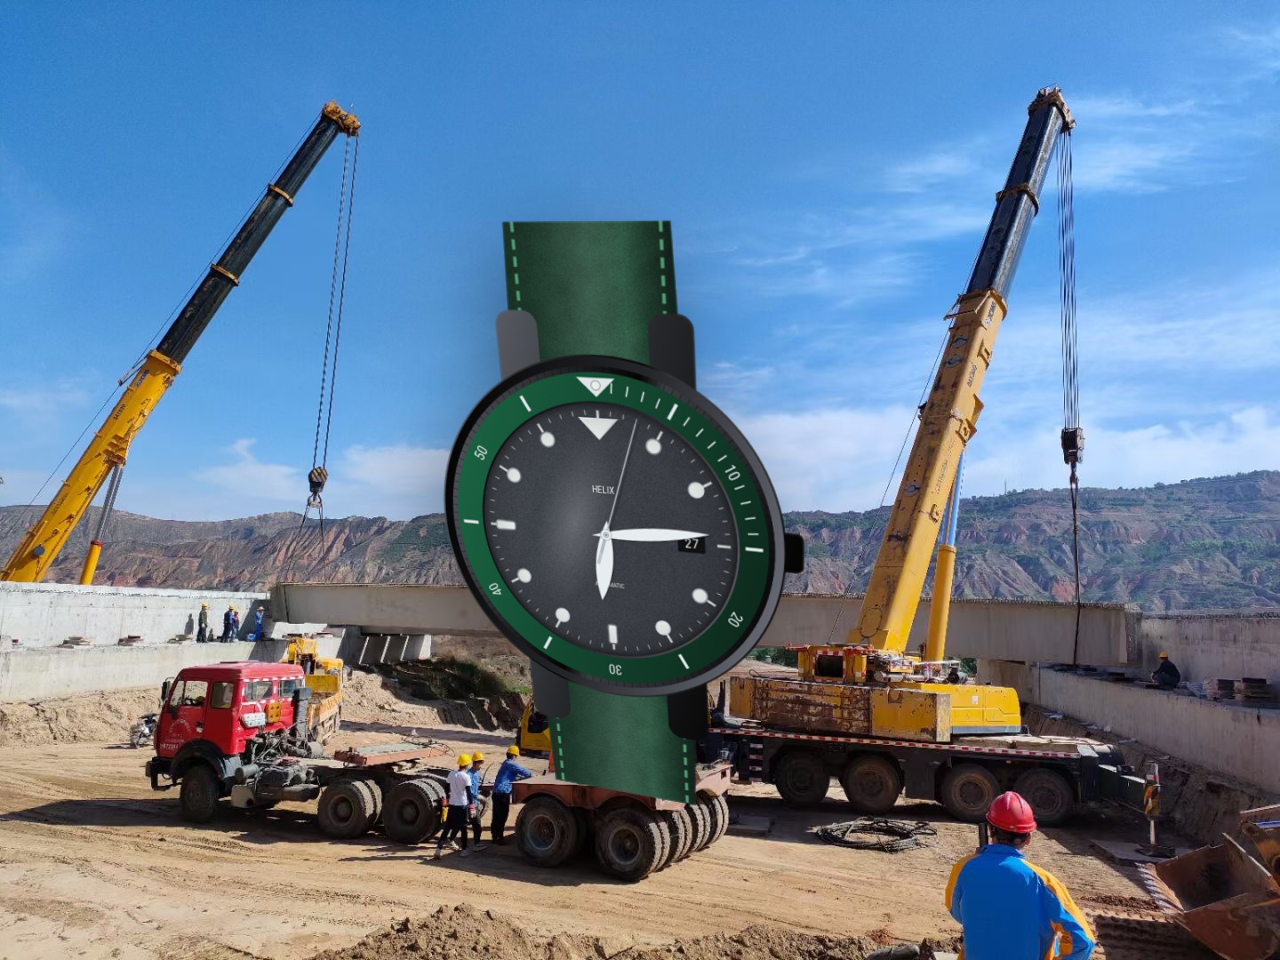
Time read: 6,14,03
